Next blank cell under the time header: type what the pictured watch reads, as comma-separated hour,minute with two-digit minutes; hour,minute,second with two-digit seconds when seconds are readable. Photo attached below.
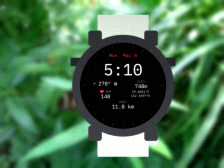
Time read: 5,10
